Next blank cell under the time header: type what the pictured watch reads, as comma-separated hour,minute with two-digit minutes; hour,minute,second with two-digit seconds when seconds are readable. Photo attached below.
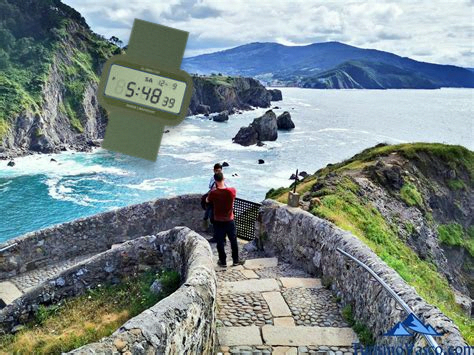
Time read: 5,48,39
